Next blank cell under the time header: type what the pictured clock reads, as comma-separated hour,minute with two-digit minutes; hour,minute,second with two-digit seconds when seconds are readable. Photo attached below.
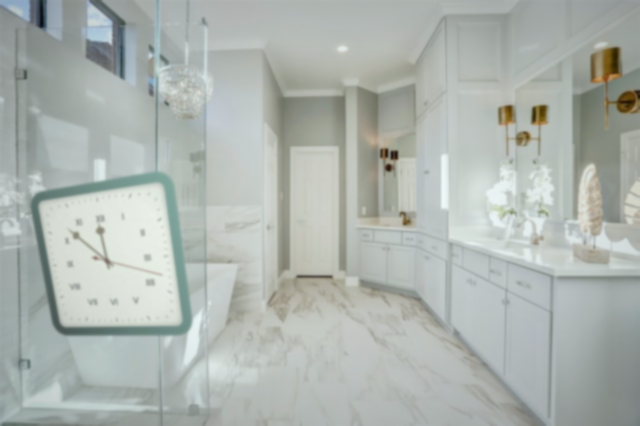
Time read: 11,52,18
